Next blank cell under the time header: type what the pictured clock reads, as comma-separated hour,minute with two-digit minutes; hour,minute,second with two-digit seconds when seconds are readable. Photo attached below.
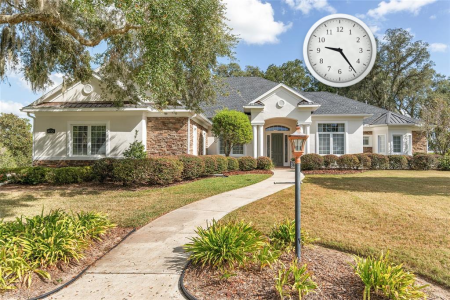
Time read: 9,24
